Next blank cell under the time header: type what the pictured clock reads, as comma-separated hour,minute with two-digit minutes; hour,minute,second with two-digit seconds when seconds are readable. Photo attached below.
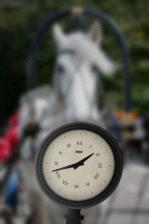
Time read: 1,42
